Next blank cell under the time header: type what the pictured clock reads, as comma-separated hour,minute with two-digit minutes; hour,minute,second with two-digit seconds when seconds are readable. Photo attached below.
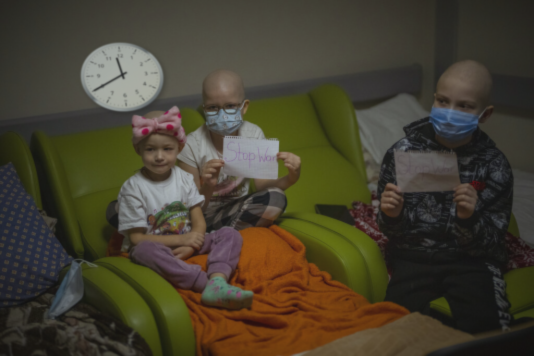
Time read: 11,40
